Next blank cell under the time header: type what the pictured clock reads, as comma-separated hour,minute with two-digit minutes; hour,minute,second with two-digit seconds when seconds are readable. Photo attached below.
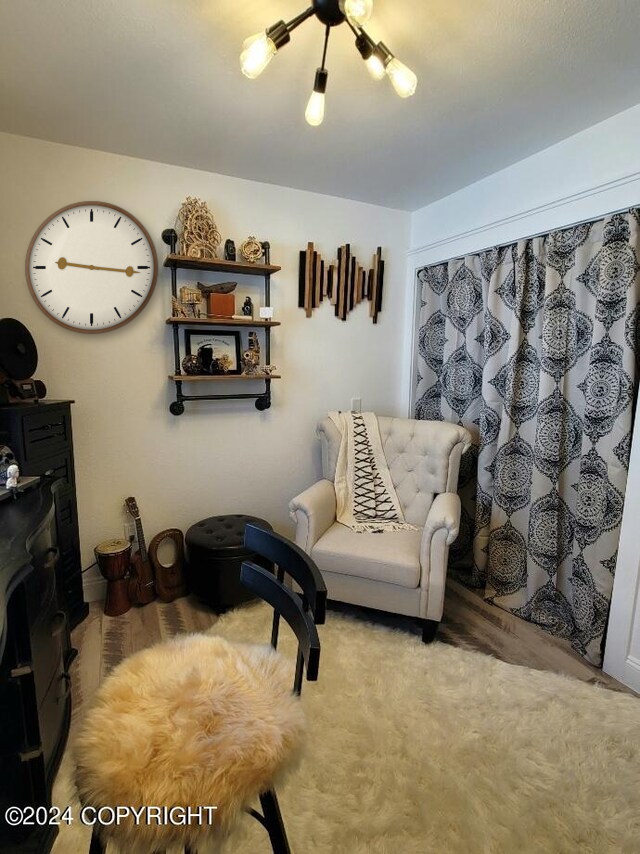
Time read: 9,16
